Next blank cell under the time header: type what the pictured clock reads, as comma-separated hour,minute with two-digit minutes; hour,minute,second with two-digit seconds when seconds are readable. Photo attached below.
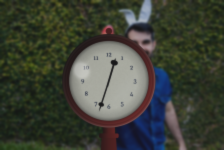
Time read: 12,33
